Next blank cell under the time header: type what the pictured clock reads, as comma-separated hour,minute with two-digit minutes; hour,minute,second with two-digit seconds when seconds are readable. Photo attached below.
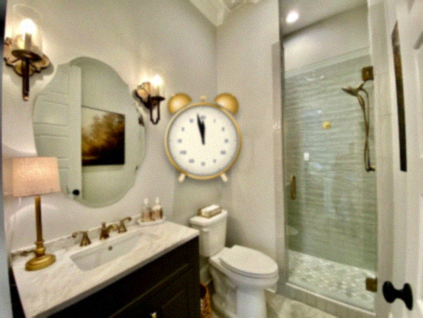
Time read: 11,58
